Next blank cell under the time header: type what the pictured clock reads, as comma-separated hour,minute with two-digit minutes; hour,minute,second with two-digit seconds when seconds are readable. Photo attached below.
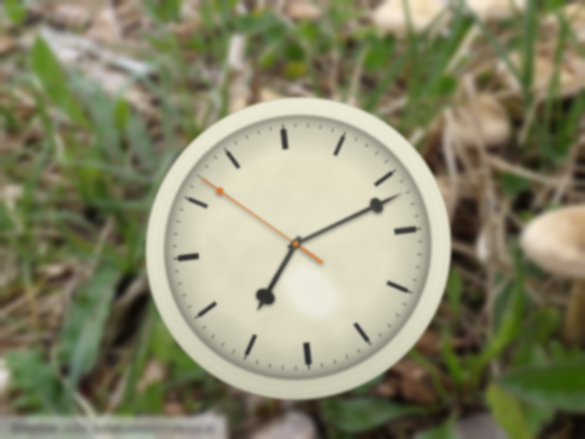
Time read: 7,11,52
